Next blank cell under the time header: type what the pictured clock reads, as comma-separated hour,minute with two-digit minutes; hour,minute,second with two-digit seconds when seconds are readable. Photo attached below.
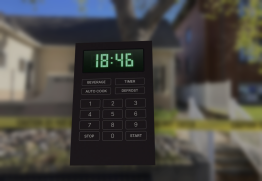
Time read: 18,46
